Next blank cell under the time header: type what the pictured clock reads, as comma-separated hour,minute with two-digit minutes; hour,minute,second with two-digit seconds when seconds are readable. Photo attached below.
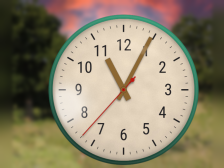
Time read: 11,04,37
